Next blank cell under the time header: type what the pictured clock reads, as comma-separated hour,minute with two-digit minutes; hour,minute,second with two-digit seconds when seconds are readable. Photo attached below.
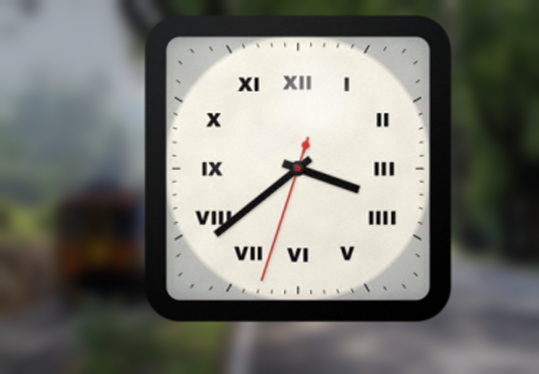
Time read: 3,38,33
